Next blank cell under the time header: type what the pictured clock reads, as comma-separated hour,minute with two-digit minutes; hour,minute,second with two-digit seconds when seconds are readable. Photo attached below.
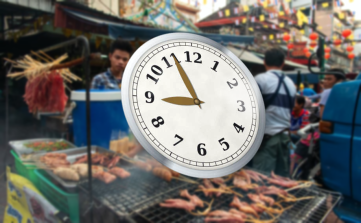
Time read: 8,56
